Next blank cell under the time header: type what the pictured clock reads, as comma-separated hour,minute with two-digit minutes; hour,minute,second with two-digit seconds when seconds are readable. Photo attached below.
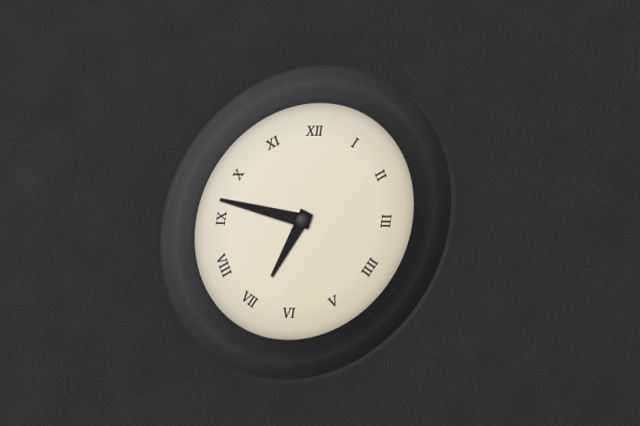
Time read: 6,47
